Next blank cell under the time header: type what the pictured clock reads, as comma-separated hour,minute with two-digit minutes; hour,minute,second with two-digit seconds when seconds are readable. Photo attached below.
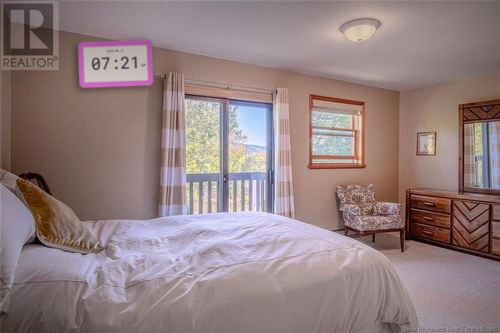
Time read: 7,21
